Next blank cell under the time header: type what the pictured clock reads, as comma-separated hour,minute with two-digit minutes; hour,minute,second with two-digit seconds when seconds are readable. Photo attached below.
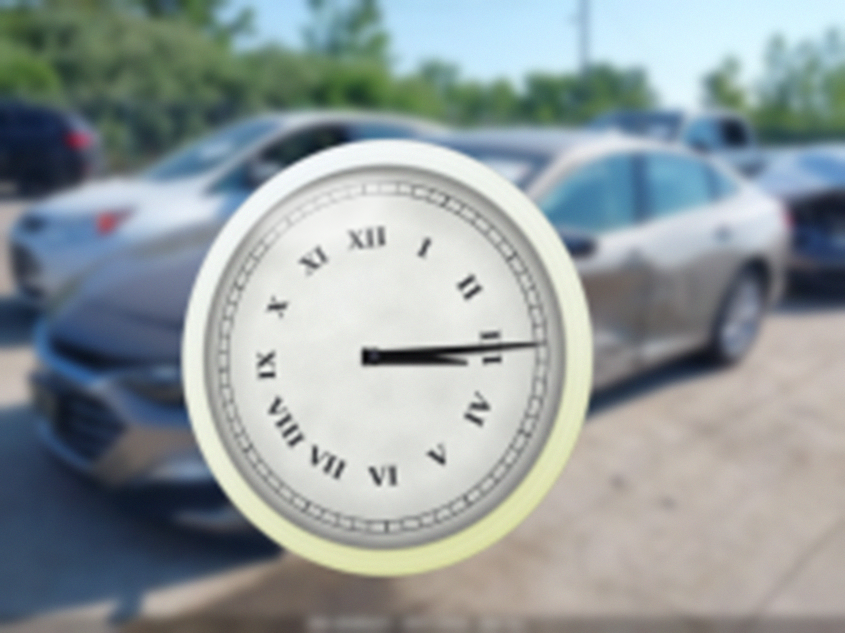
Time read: 3,15
